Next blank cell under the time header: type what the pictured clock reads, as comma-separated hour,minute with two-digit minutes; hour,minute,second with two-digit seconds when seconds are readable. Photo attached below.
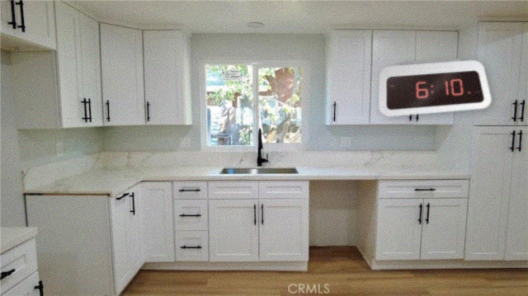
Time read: 6,10
